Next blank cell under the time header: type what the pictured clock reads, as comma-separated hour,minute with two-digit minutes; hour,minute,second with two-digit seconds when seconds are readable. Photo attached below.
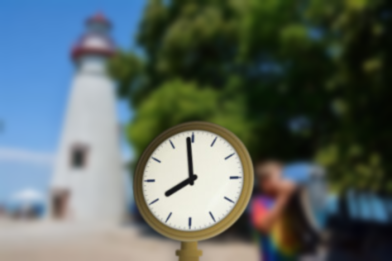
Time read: 7,59
